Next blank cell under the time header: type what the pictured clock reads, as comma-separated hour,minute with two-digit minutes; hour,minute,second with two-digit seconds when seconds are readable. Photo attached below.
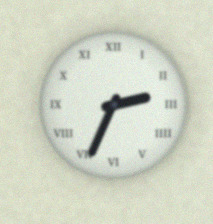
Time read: 2,34
